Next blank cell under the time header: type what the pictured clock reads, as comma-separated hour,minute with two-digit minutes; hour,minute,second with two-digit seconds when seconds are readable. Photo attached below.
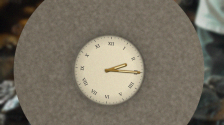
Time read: 2,15
